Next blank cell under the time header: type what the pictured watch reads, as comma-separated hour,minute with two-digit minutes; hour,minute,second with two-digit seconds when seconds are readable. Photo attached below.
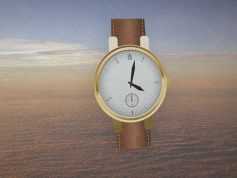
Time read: 4,02
